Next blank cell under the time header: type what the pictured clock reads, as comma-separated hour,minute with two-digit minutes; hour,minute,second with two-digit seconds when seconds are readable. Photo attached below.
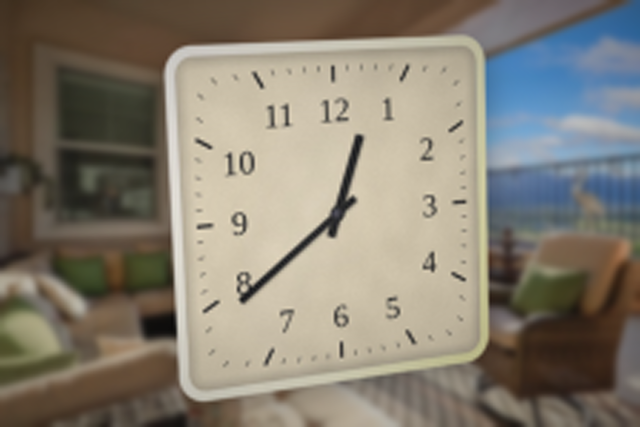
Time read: 12,39
